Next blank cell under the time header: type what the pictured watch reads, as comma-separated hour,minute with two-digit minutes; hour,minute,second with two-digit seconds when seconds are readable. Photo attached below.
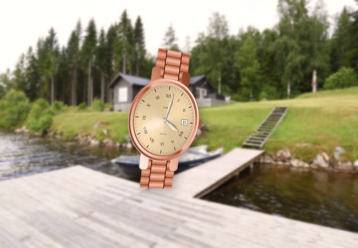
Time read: 4,02
